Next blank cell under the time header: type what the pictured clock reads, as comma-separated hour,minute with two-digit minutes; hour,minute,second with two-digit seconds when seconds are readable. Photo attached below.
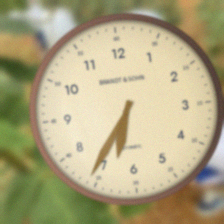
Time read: 6,36
